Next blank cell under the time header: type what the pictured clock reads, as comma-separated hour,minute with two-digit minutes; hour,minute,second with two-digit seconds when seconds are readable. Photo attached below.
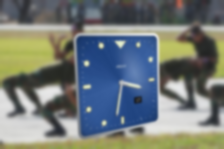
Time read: 3,32
